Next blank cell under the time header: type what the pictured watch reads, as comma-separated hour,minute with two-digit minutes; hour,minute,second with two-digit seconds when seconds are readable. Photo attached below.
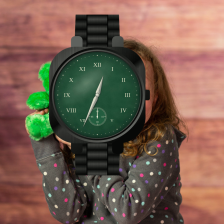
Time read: 12,34
